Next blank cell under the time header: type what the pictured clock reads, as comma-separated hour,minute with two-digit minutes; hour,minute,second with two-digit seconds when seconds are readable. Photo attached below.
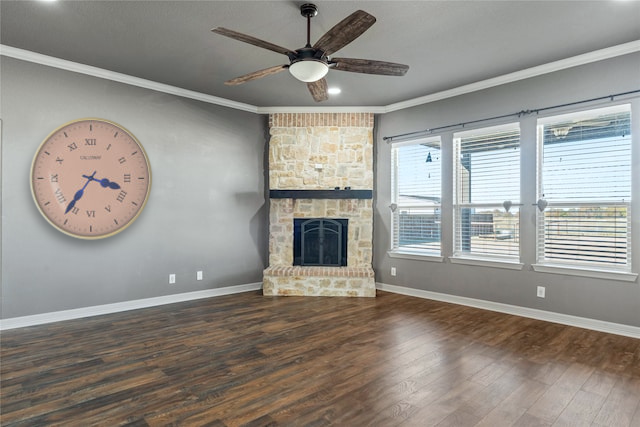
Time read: 3,36
